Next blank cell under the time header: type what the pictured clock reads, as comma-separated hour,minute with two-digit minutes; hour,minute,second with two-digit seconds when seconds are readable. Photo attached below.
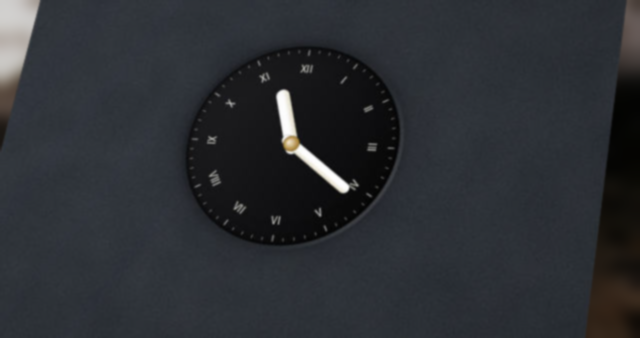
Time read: 11,21
